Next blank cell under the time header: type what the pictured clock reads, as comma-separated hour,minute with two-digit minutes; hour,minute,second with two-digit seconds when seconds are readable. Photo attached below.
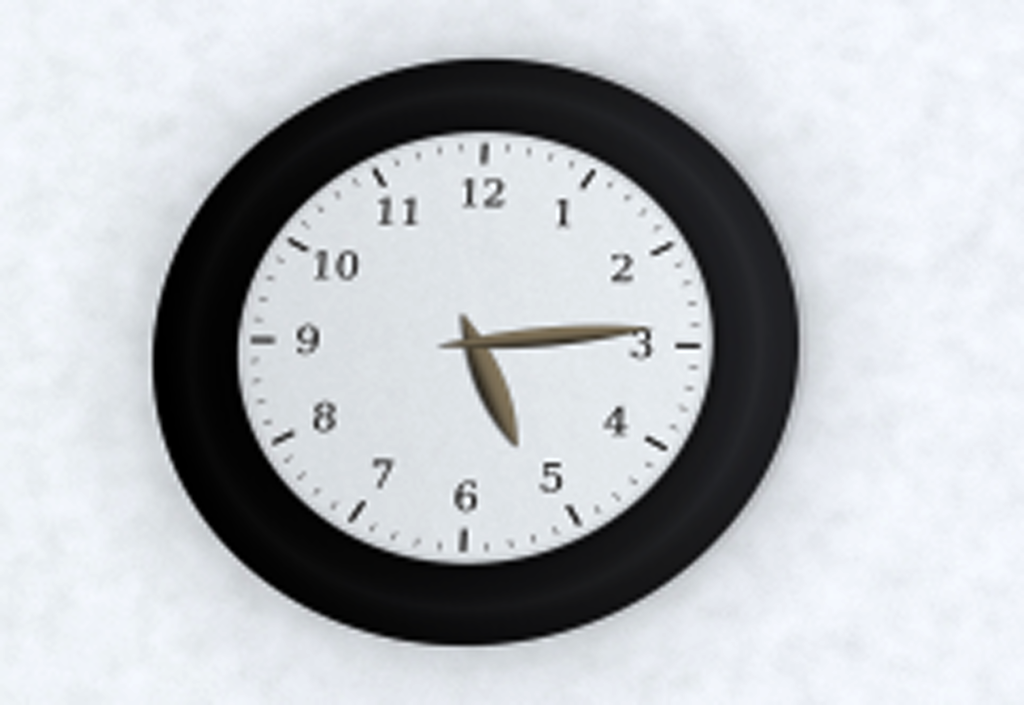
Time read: 5,14
